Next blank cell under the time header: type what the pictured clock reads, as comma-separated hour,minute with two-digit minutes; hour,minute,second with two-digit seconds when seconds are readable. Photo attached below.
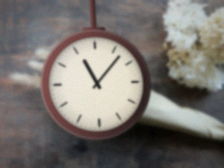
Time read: 11,07
